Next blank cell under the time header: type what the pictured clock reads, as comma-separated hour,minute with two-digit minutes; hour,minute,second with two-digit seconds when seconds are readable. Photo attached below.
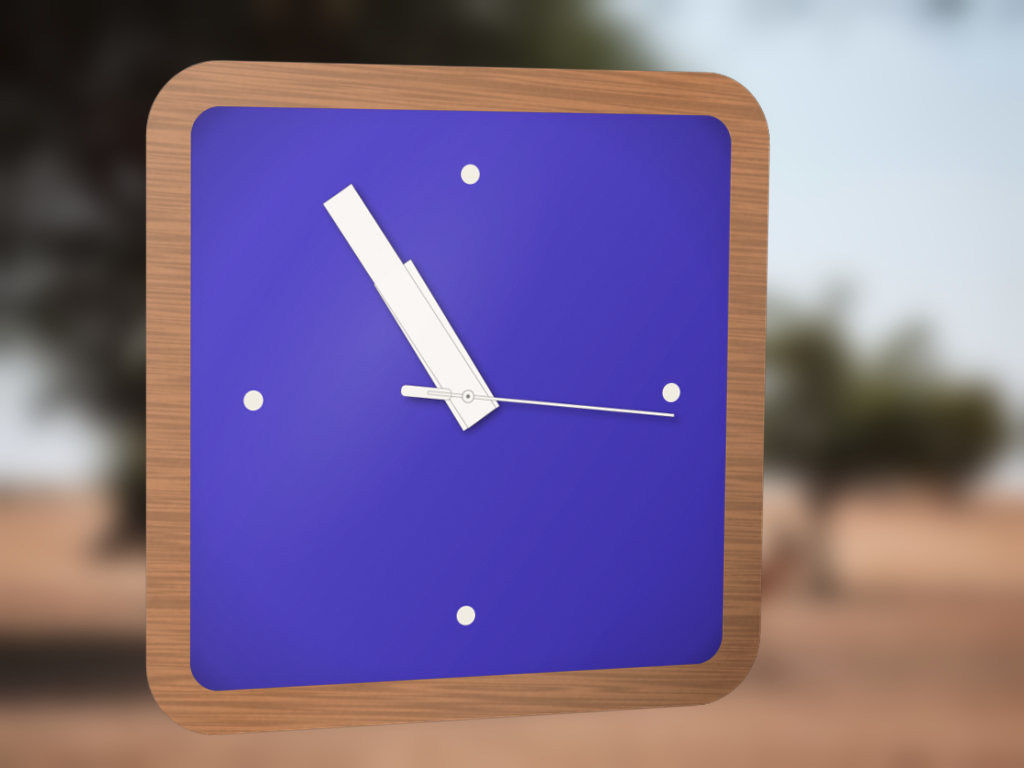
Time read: 10,54,16
